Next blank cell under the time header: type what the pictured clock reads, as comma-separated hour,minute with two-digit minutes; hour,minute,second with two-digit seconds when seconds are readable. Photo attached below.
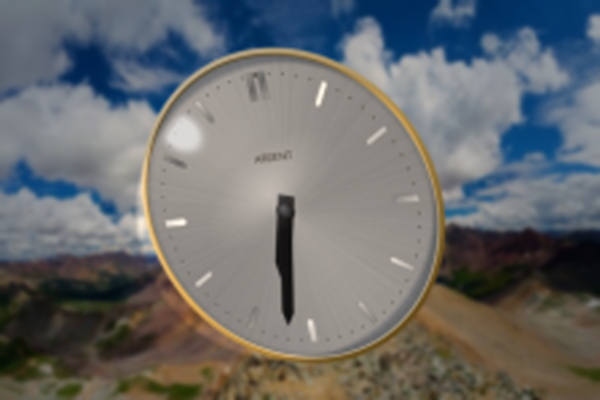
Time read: 6,32
